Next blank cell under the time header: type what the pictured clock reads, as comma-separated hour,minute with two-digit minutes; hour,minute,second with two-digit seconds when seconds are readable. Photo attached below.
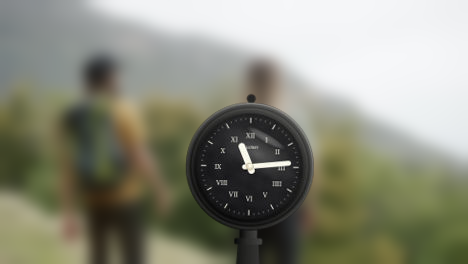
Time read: 11,14
